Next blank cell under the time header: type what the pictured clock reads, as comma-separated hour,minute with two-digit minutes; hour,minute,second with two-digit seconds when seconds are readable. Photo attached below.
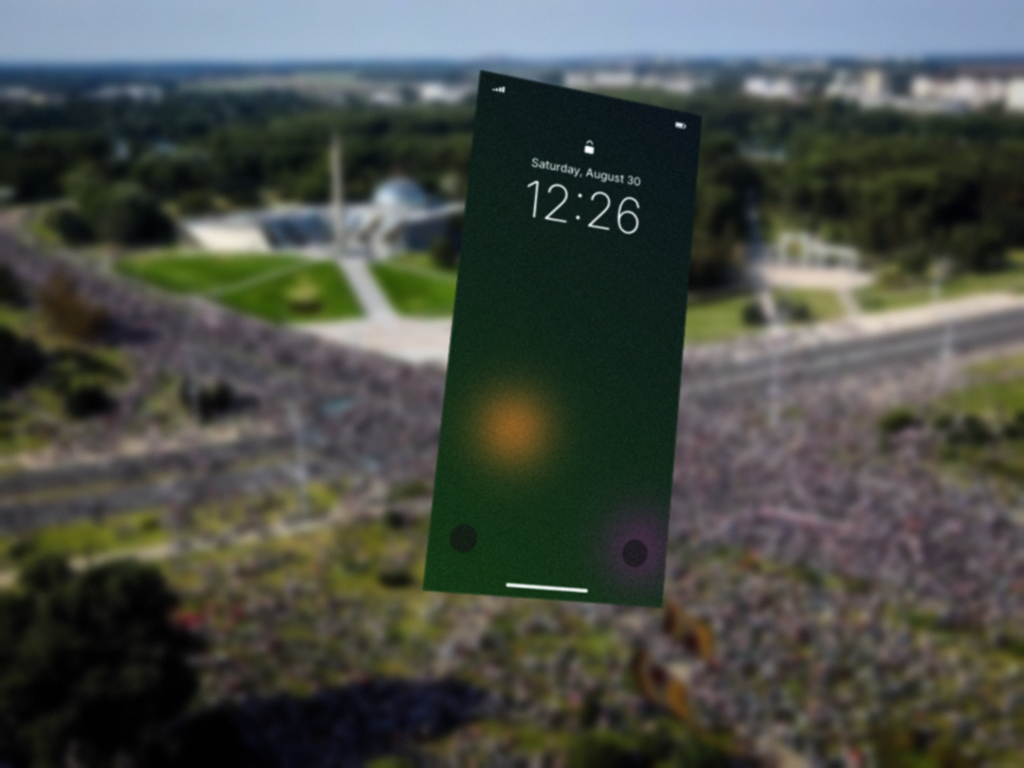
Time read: 12,26
